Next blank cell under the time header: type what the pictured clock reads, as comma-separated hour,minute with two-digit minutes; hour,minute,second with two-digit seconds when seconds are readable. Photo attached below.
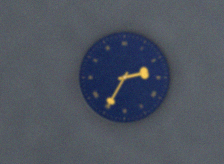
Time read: 2,35
